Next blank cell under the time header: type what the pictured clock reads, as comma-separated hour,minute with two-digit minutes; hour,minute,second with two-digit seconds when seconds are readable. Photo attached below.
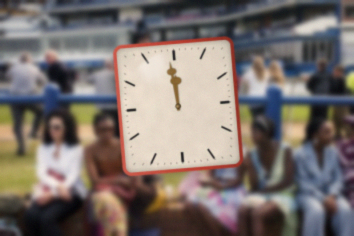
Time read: 11,59
